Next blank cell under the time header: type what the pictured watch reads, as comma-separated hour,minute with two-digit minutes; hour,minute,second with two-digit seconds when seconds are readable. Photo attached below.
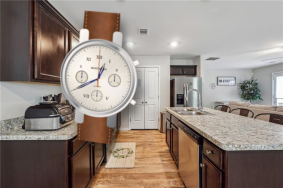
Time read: 12,40
